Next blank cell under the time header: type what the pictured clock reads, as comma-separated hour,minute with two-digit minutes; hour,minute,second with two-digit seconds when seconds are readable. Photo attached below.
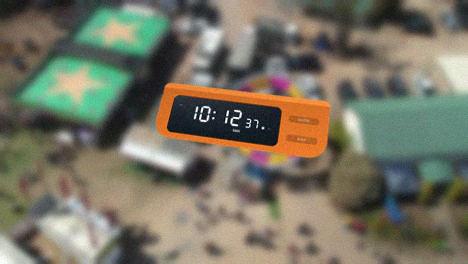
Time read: 10,12,37
